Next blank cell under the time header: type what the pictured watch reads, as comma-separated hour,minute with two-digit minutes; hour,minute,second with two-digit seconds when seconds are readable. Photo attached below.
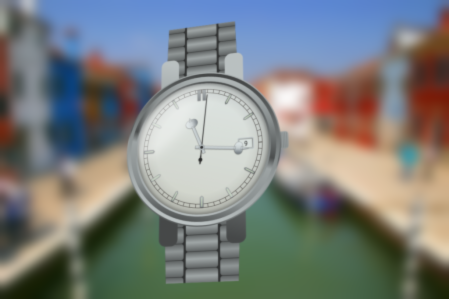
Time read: 11,16,01
